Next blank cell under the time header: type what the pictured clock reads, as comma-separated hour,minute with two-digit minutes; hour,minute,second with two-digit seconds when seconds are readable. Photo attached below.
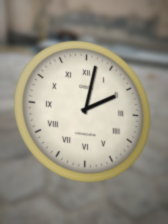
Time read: 2,02
